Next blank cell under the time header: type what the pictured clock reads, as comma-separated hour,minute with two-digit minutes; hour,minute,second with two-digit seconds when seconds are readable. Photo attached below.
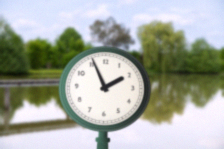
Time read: 1,56
